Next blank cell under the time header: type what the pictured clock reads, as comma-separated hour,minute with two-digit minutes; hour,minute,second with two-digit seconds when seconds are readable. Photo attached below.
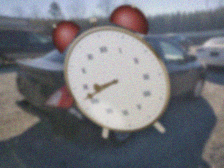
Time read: 8,42
